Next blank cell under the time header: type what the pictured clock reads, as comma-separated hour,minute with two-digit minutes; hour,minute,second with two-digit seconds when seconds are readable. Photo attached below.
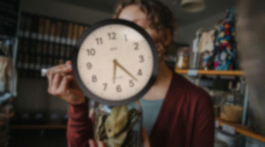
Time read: 6,23
